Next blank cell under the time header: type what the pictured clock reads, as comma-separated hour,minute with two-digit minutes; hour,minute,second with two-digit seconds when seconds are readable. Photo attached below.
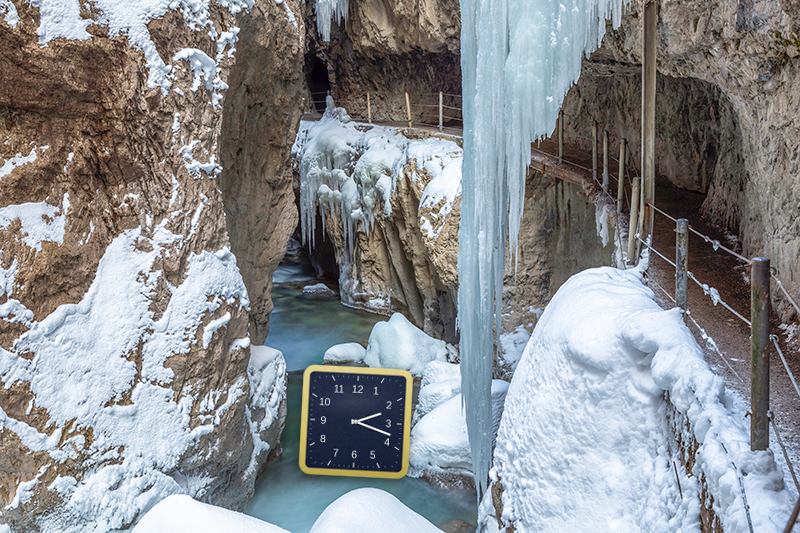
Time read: 2,18
